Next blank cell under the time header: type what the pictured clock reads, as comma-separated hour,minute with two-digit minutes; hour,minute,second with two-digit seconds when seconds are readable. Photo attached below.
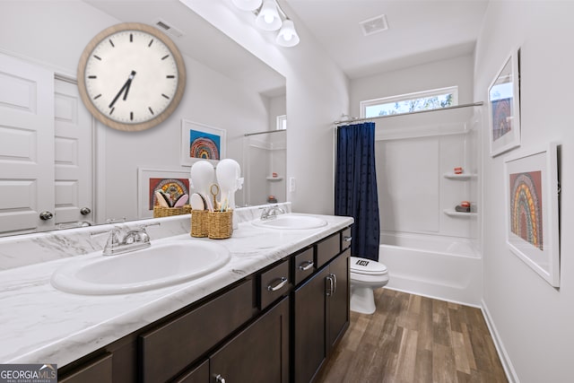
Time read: 6,36
